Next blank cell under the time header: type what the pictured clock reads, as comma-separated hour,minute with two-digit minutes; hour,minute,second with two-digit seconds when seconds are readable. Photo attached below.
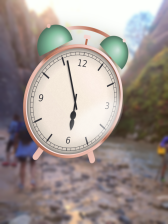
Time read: 5,56
